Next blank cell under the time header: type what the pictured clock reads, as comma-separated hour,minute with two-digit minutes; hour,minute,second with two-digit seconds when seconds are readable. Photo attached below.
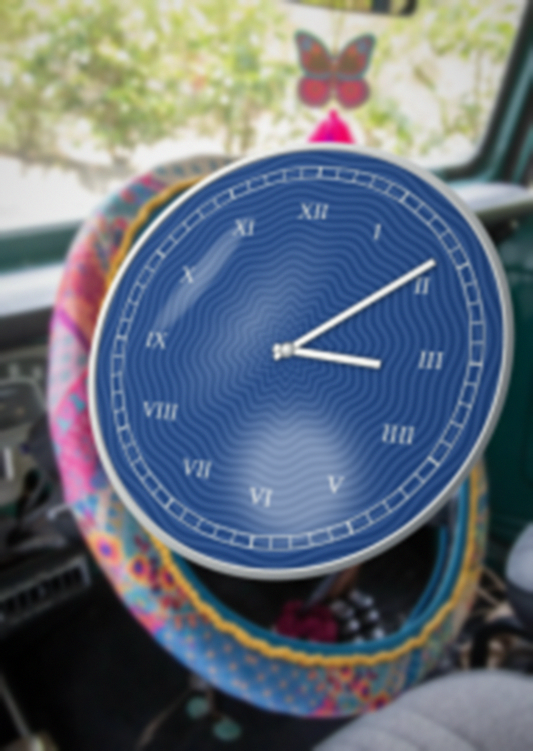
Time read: 3,09
